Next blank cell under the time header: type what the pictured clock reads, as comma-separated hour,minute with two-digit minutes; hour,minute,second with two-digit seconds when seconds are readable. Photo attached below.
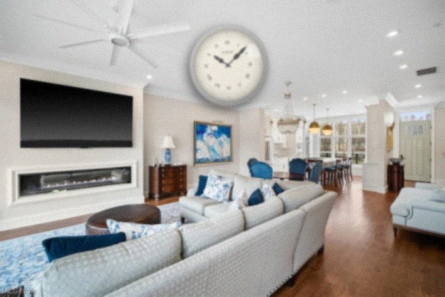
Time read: 10,08
